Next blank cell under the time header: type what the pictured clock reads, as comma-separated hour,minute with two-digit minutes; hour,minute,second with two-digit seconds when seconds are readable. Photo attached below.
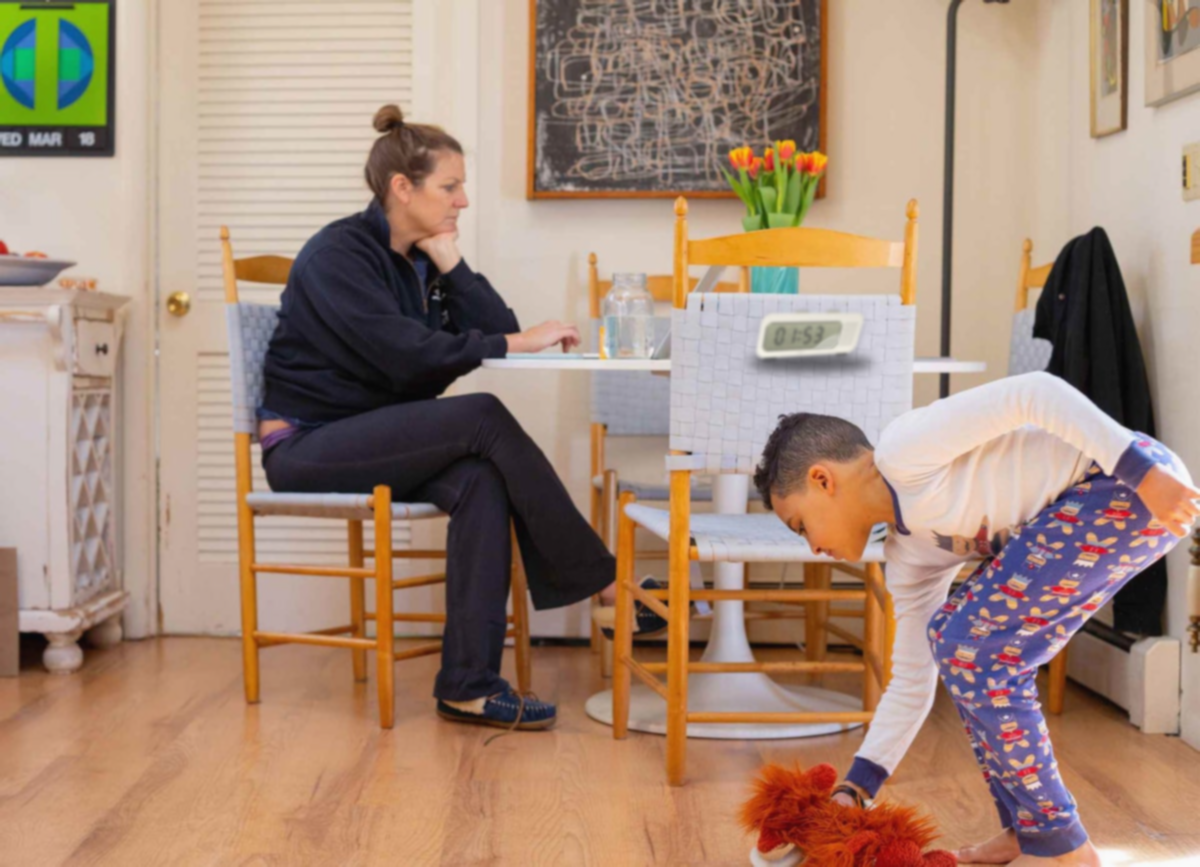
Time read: 1,53
